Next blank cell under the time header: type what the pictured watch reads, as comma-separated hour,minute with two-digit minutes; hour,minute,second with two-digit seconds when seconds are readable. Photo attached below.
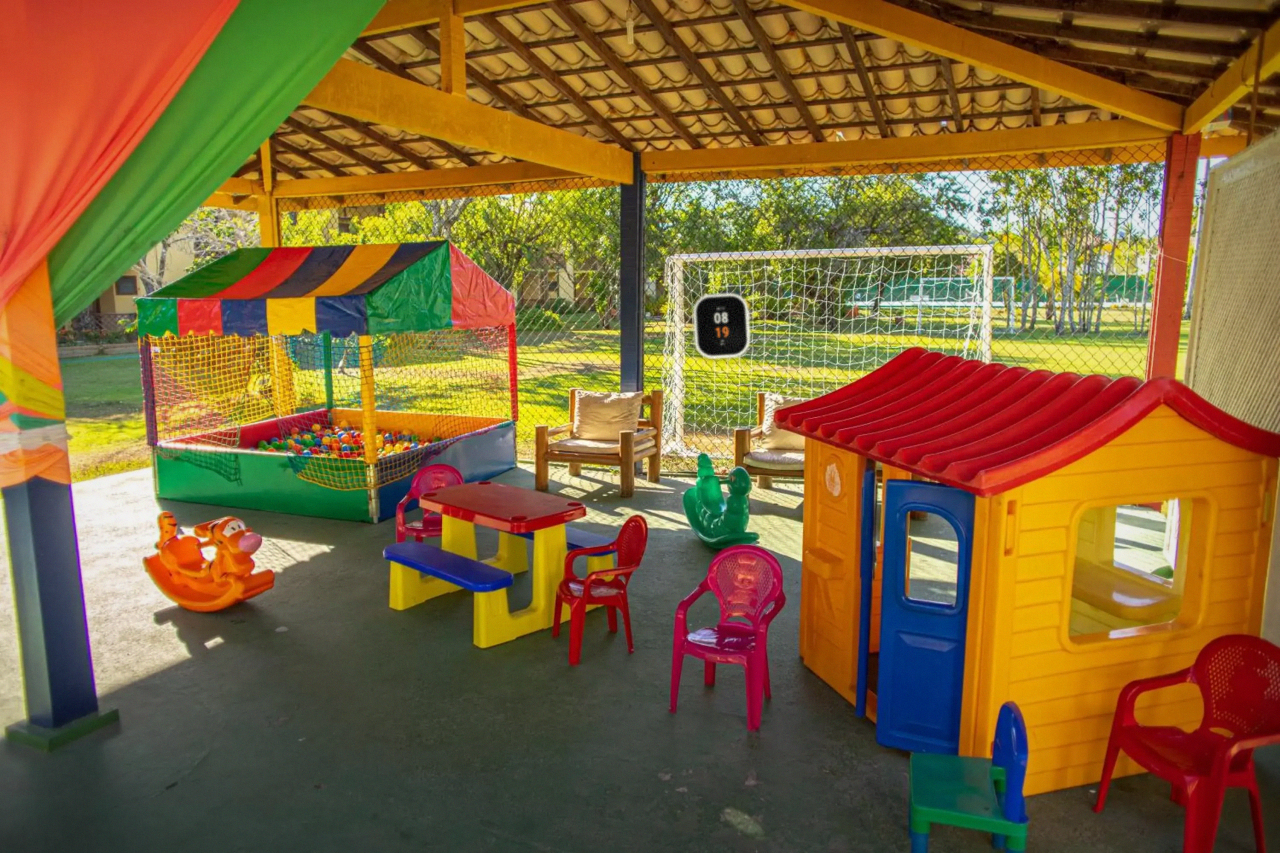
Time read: 8,19
